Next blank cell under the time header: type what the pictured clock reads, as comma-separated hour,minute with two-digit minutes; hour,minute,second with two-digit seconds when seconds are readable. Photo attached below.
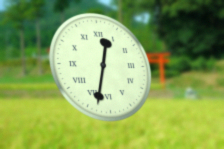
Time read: 12,33
